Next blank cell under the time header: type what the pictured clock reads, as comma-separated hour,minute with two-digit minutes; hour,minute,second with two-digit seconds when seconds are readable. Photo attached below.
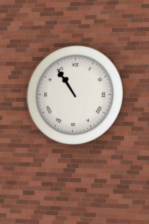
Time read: 10,54
